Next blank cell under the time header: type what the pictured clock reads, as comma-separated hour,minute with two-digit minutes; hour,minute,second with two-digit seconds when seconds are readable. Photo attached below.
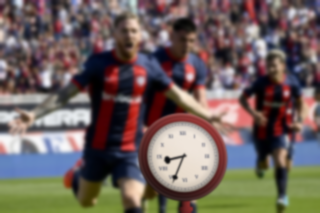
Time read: 8,34
